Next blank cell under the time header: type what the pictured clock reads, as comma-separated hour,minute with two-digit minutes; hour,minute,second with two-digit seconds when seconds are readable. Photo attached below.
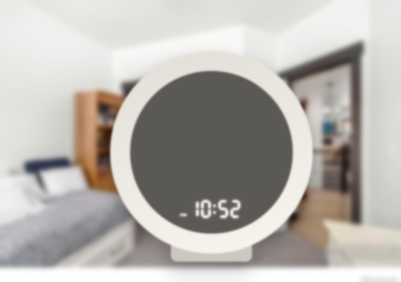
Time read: 10,52
